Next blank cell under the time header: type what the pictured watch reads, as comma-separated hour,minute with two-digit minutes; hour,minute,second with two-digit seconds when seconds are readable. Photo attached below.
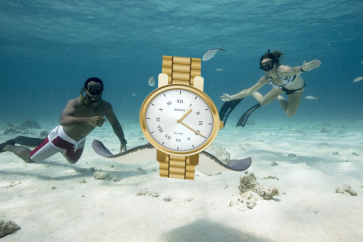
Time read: 1,20
